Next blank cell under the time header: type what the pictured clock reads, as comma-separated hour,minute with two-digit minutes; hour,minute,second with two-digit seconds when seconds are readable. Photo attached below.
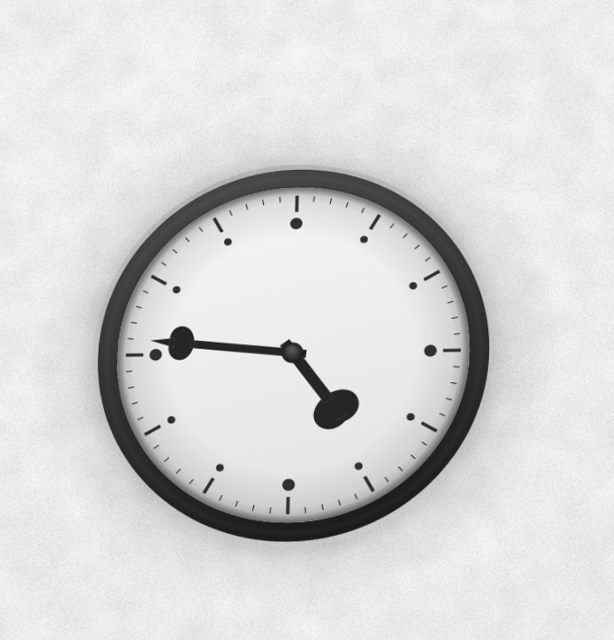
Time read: 4,46
